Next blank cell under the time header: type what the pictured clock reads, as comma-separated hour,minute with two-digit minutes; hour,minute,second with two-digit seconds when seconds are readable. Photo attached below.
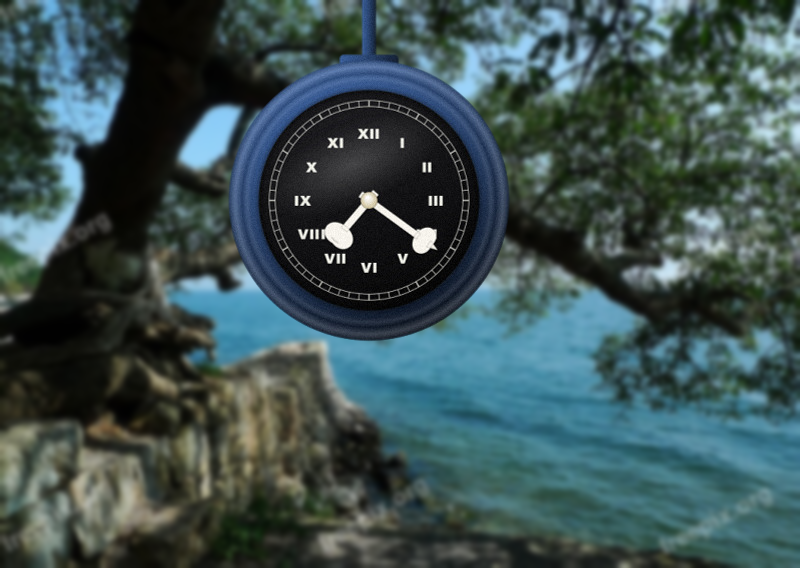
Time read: 7,21
